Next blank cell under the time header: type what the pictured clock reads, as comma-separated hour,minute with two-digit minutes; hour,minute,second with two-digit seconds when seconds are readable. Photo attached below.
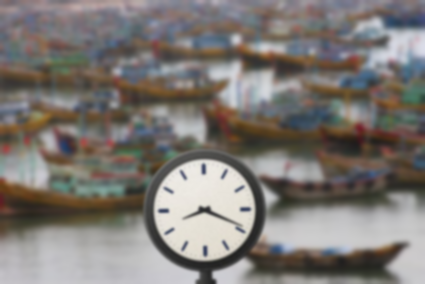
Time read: 8,19
